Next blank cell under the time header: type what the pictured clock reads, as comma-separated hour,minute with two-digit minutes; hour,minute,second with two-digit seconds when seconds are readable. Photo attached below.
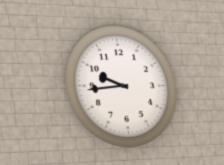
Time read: 9,44
